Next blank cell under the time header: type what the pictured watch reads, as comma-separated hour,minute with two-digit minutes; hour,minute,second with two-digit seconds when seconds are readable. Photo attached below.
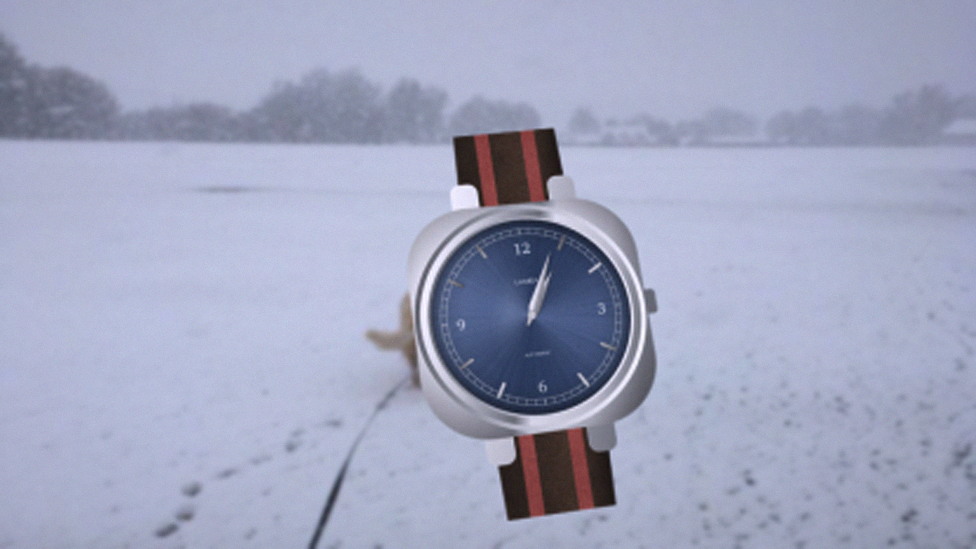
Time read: 1,04
